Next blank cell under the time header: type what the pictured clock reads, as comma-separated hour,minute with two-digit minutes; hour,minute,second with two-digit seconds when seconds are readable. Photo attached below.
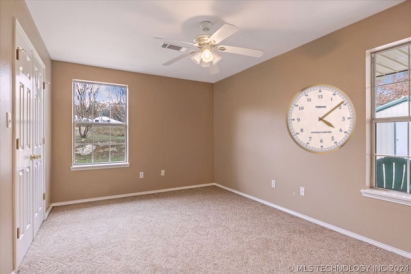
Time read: 4,09
